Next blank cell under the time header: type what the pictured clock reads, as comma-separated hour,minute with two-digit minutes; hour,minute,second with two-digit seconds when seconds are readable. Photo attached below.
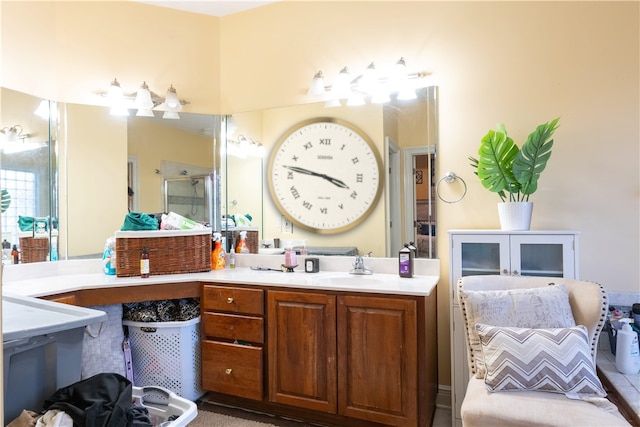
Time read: 3,47
